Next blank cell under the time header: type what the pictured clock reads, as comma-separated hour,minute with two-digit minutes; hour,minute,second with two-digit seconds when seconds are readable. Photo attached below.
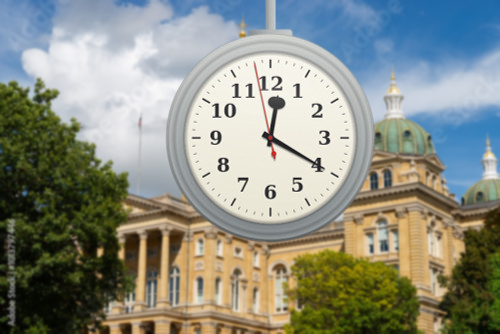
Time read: 12,19,58
